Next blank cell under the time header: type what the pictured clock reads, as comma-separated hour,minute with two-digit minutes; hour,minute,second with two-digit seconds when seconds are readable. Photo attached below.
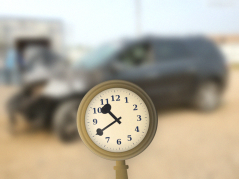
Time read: 10,40
